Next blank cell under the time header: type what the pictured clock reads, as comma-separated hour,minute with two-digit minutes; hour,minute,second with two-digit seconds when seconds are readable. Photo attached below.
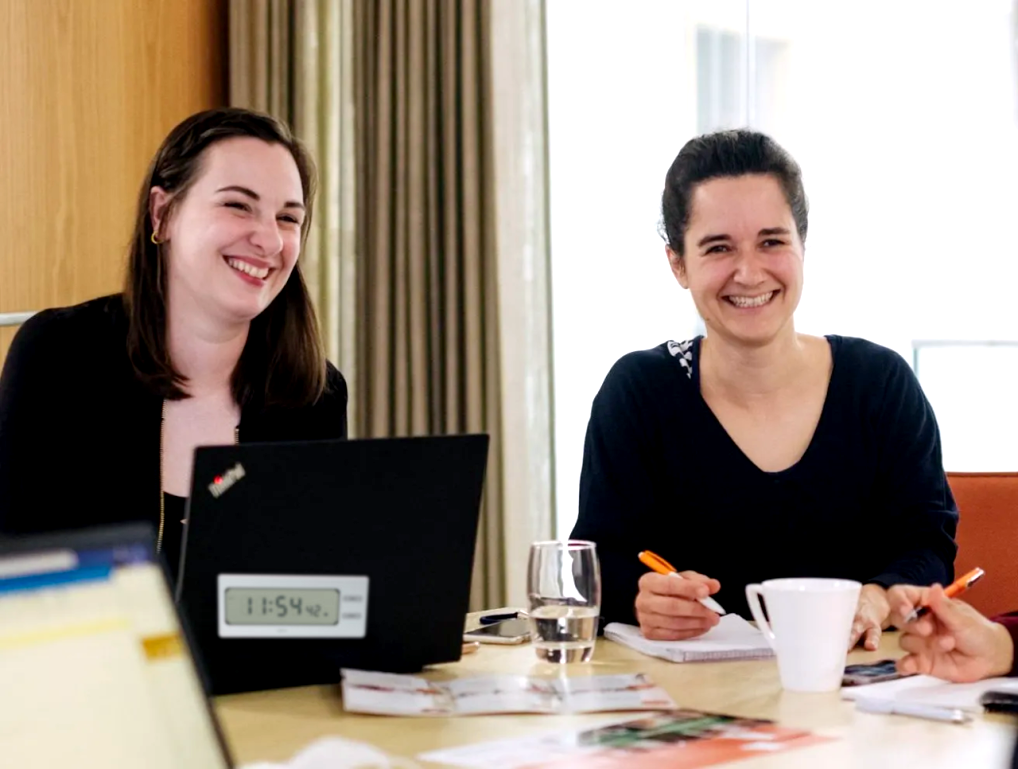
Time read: 11,54
